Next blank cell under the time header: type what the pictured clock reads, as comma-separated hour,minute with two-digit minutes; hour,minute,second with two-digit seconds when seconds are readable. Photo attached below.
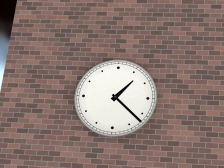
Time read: 1,22
